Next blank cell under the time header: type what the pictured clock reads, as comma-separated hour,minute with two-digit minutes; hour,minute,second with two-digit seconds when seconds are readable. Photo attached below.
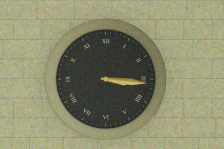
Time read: 3,16
